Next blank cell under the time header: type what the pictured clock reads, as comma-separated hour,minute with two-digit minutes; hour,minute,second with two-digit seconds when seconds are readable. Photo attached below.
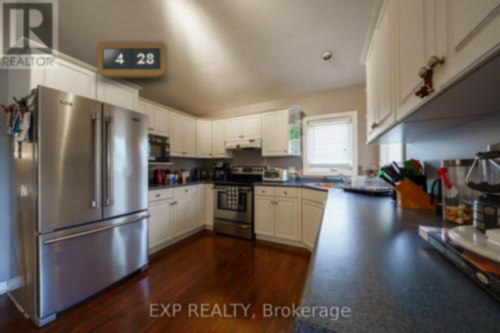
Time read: 4,28
